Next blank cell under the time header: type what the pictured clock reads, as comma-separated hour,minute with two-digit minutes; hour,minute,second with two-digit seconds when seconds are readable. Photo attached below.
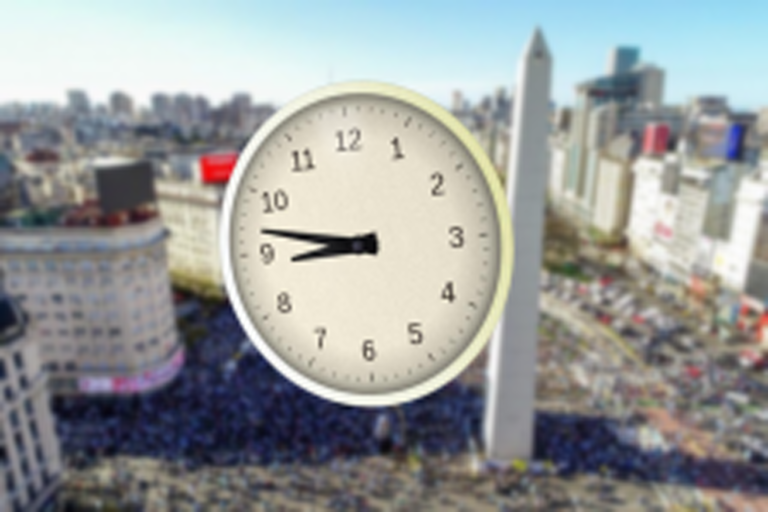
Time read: 8,47
